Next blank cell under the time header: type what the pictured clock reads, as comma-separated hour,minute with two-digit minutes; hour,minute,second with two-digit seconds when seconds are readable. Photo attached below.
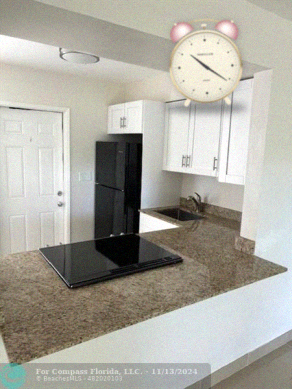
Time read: 10,21
